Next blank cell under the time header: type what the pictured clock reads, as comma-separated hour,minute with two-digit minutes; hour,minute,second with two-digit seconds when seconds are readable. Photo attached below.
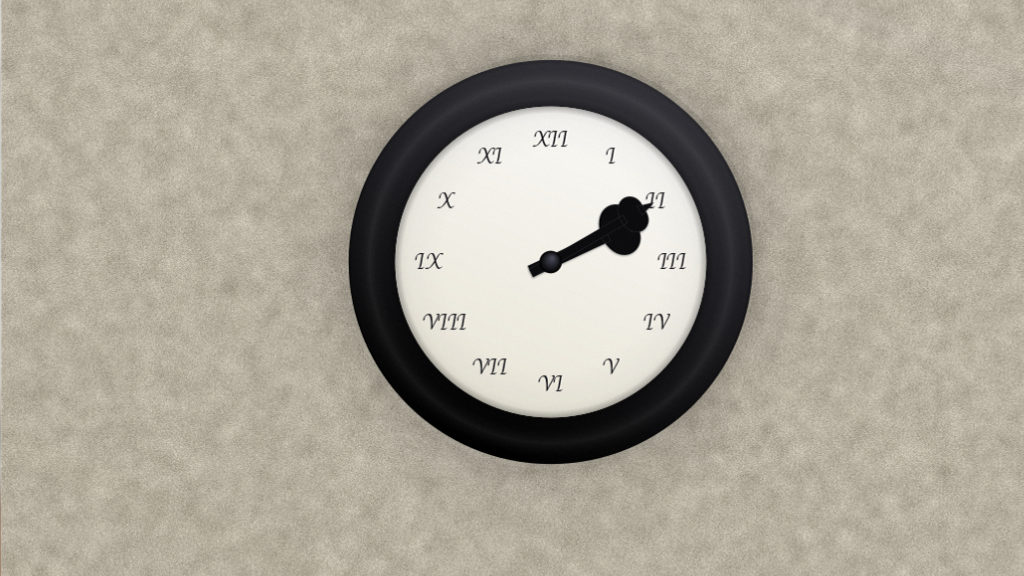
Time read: 2,10
